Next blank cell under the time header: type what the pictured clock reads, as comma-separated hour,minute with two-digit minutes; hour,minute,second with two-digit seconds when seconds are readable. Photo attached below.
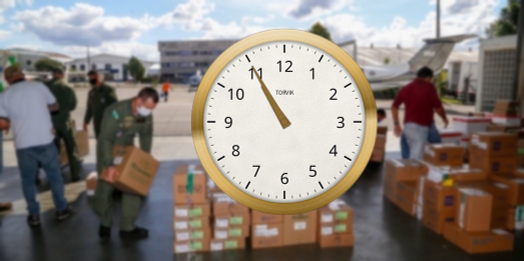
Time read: 10,55
